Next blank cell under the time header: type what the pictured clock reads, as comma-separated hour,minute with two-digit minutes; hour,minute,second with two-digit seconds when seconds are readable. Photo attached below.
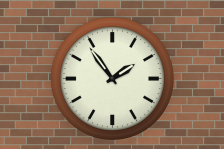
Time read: 1,54
